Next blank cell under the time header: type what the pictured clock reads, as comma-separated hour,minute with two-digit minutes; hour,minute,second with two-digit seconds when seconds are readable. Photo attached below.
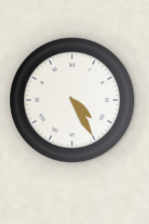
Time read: 4,25
